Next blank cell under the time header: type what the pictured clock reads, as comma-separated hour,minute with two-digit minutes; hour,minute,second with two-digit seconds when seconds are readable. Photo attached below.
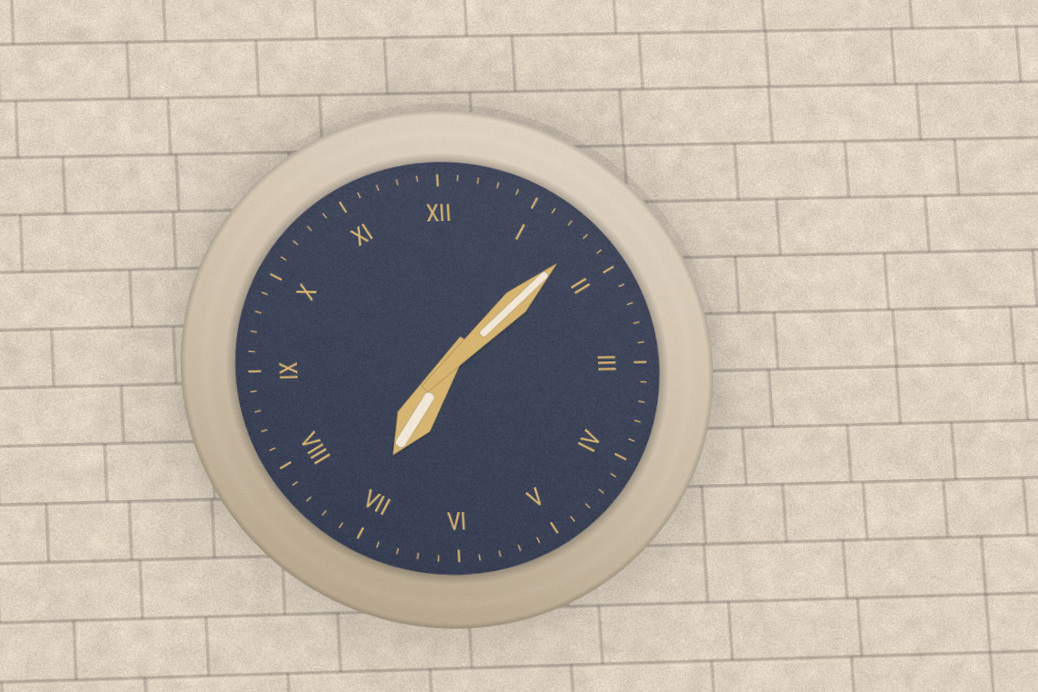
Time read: 7,08
